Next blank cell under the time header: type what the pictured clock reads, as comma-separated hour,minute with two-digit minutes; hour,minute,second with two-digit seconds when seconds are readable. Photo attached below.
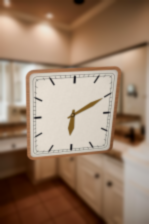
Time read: 6,10
